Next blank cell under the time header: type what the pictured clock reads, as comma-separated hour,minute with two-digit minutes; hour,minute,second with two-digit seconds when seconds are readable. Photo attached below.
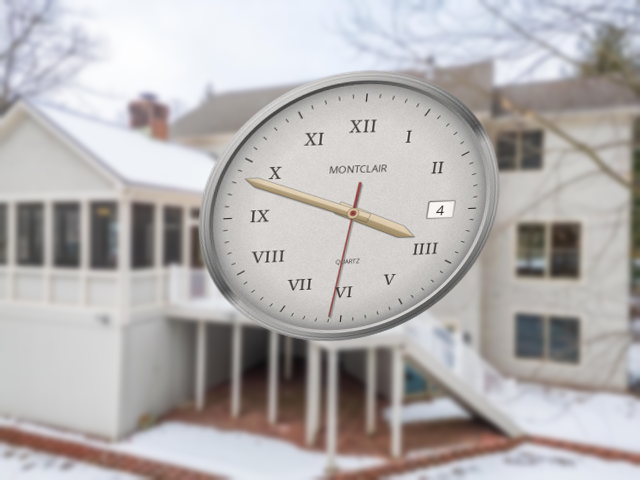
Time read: 3,48,31
